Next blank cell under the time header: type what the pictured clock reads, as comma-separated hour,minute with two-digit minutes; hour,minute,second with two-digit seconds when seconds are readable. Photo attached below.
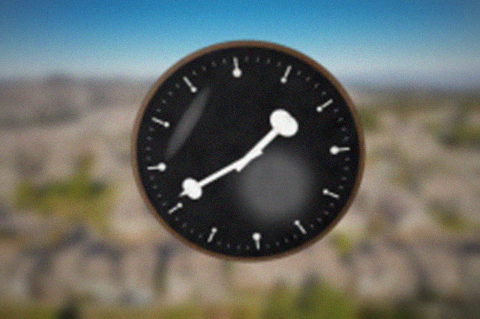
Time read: 1,41
